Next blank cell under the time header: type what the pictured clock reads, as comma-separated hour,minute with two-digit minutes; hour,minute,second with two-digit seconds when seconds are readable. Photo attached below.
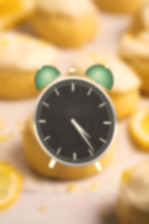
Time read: 4,24
